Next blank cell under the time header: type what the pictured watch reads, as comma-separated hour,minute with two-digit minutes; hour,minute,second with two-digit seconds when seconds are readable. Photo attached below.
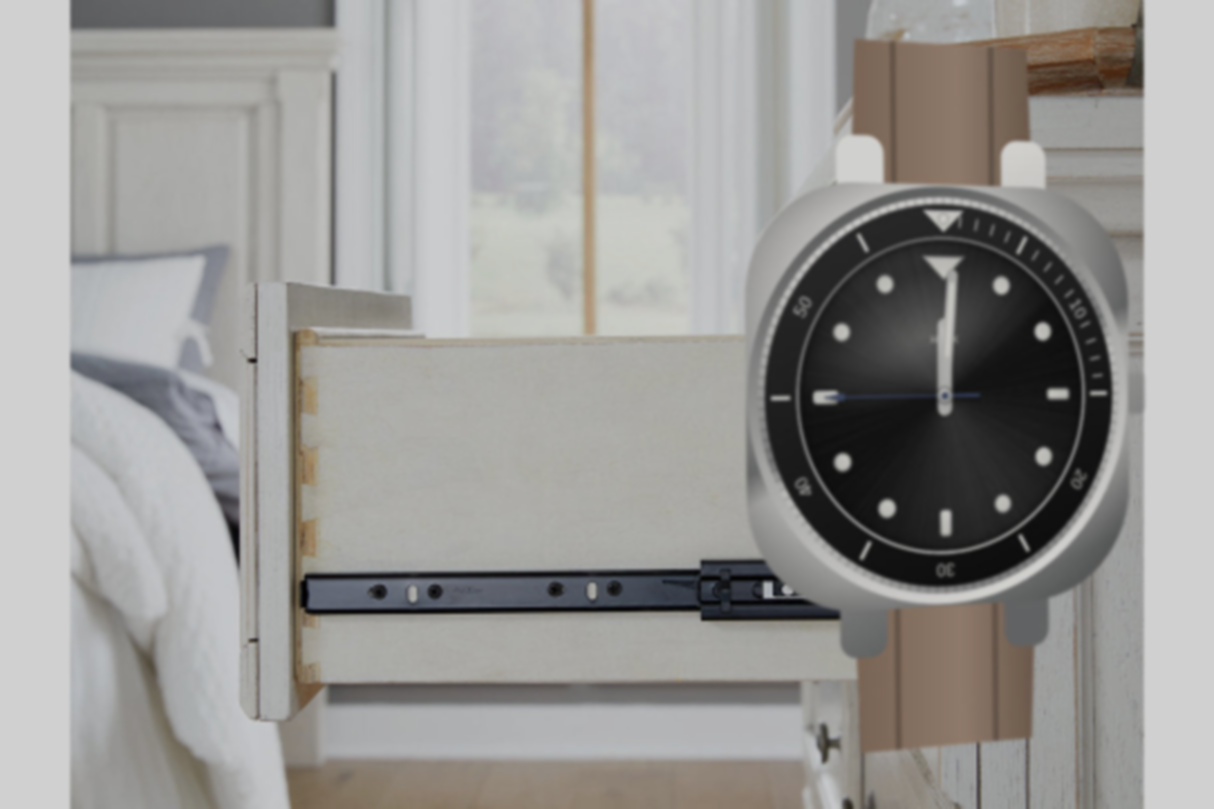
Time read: 12,00,45
